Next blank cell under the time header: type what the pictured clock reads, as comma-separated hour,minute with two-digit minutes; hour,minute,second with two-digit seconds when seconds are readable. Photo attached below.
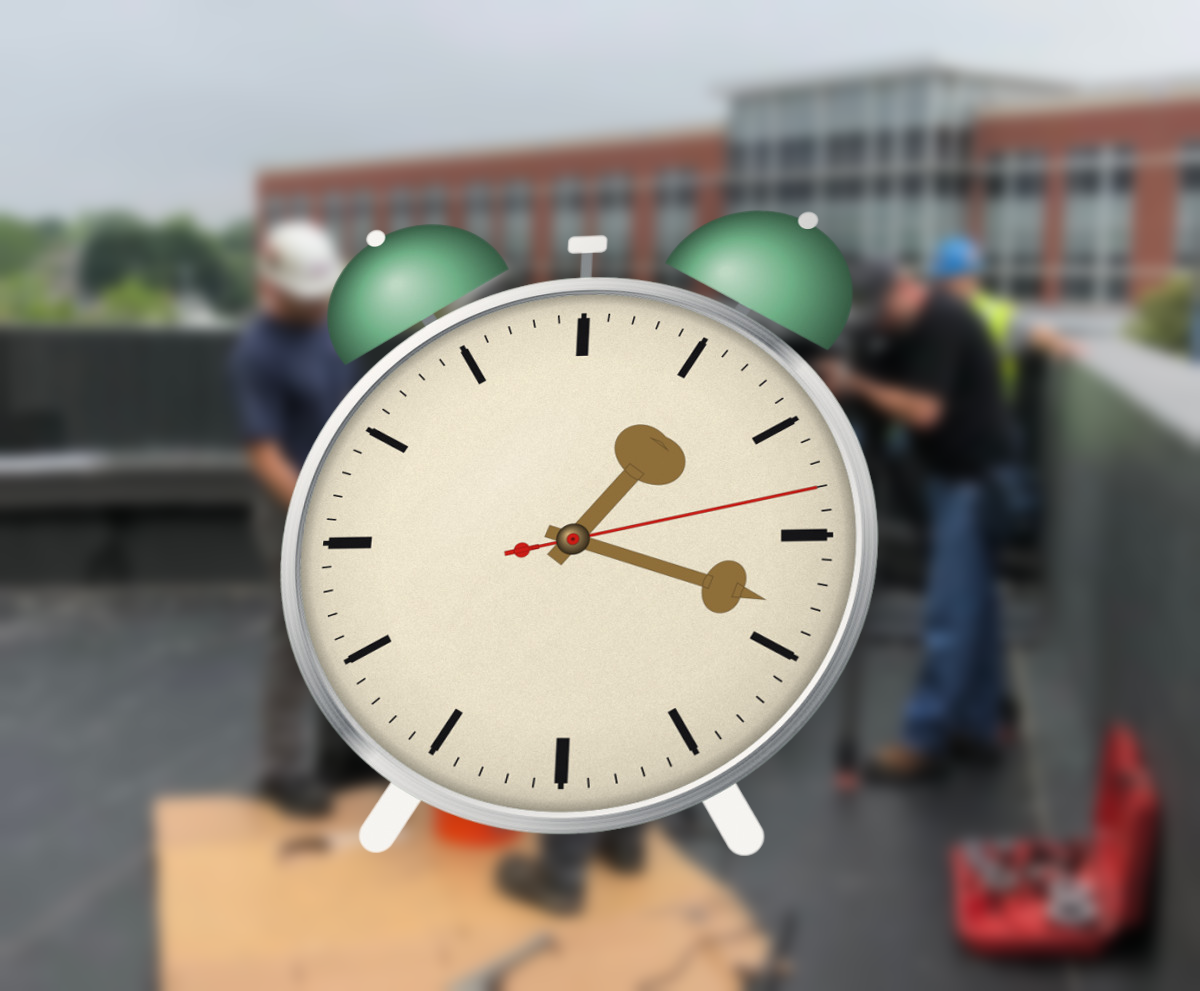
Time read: 1,18,13
